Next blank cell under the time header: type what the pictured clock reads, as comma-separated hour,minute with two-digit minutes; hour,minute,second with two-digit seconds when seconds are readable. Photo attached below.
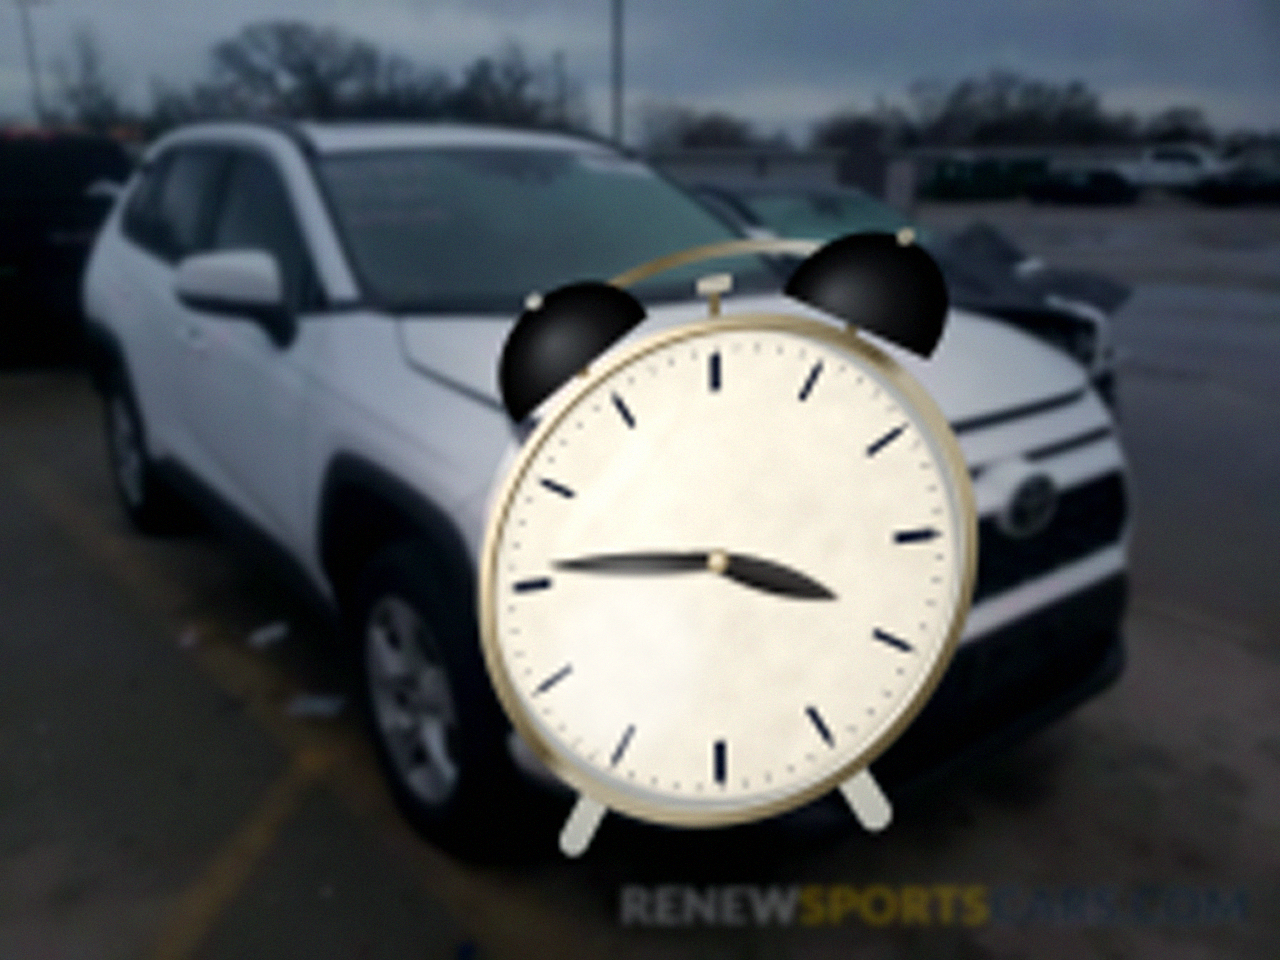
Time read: 3,46
